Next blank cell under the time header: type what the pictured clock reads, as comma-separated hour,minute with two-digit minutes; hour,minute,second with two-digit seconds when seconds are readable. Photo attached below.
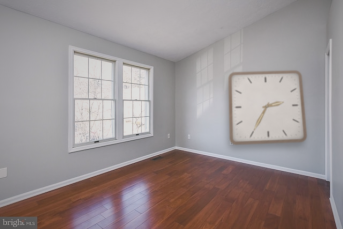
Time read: 2,35
